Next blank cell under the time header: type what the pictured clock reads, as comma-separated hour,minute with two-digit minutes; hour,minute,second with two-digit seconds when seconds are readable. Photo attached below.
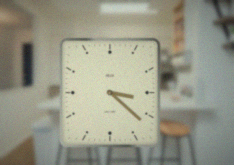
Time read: 3,22
